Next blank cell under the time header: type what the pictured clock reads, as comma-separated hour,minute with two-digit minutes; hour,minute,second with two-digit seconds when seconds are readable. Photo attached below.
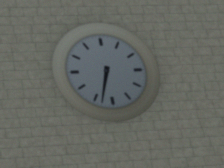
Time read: 6,33
